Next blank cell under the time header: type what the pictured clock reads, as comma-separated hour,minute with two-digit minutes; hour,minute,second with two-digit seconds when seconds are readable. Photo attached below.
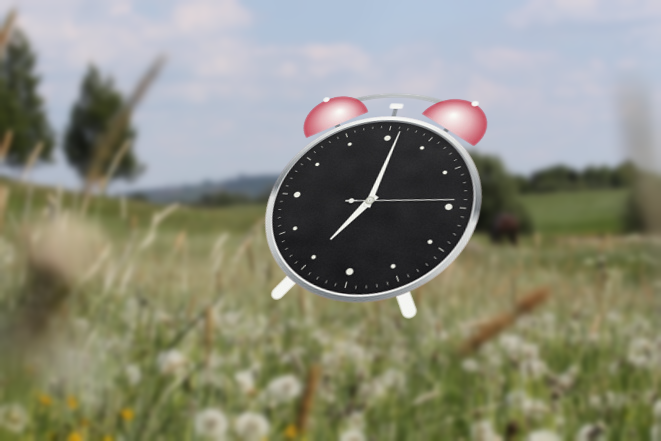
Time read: 7,01,14
